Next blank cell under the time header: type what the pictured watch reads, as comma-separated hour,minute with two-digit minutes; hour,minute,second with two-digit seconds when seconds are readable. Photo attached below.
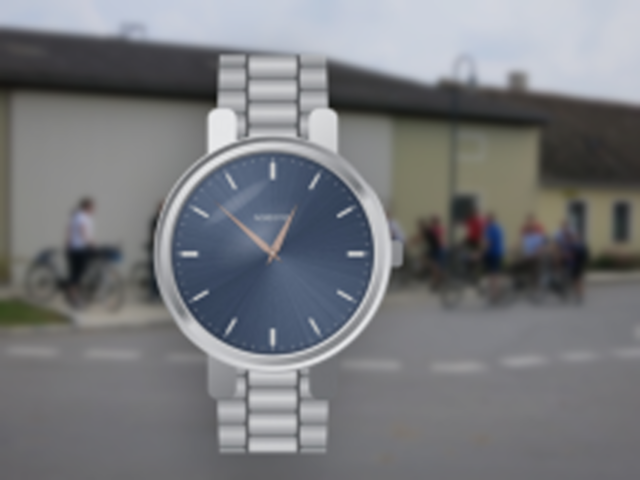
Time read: 12,52
